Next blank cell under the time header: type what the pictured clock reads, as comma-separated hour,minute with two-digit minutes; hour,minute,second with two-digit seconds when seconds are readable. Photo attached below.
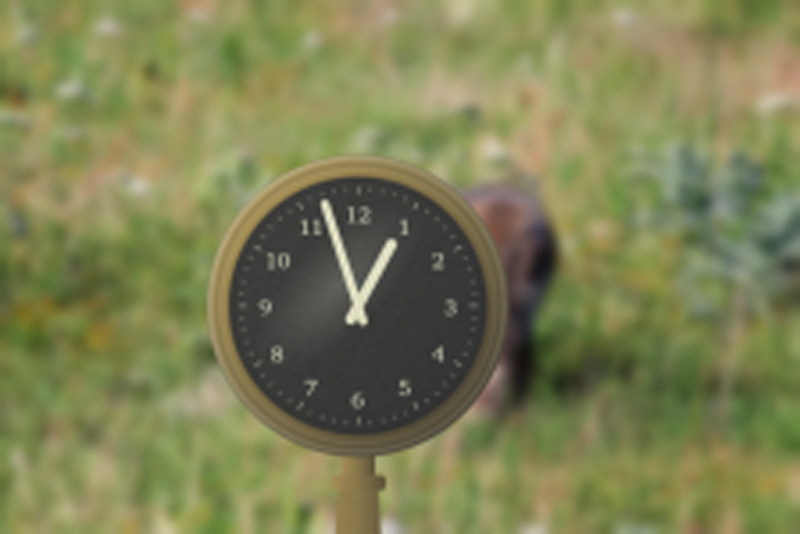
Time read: 12,57
